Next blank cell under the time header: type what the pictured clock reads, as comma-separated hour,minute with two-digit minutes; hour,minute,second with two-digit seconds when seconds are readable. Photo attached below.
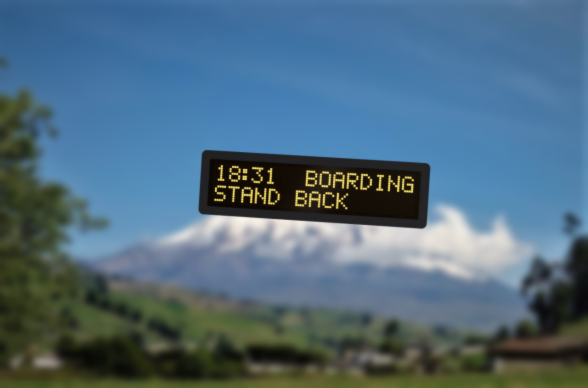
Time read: 18,31
